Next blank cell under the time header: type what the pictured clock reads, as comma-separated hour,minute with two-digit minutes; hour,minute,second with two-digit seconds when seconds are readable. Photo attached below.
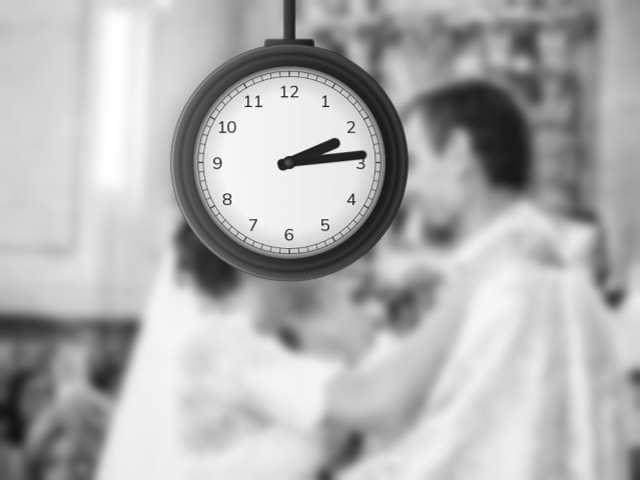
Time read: 2,14
